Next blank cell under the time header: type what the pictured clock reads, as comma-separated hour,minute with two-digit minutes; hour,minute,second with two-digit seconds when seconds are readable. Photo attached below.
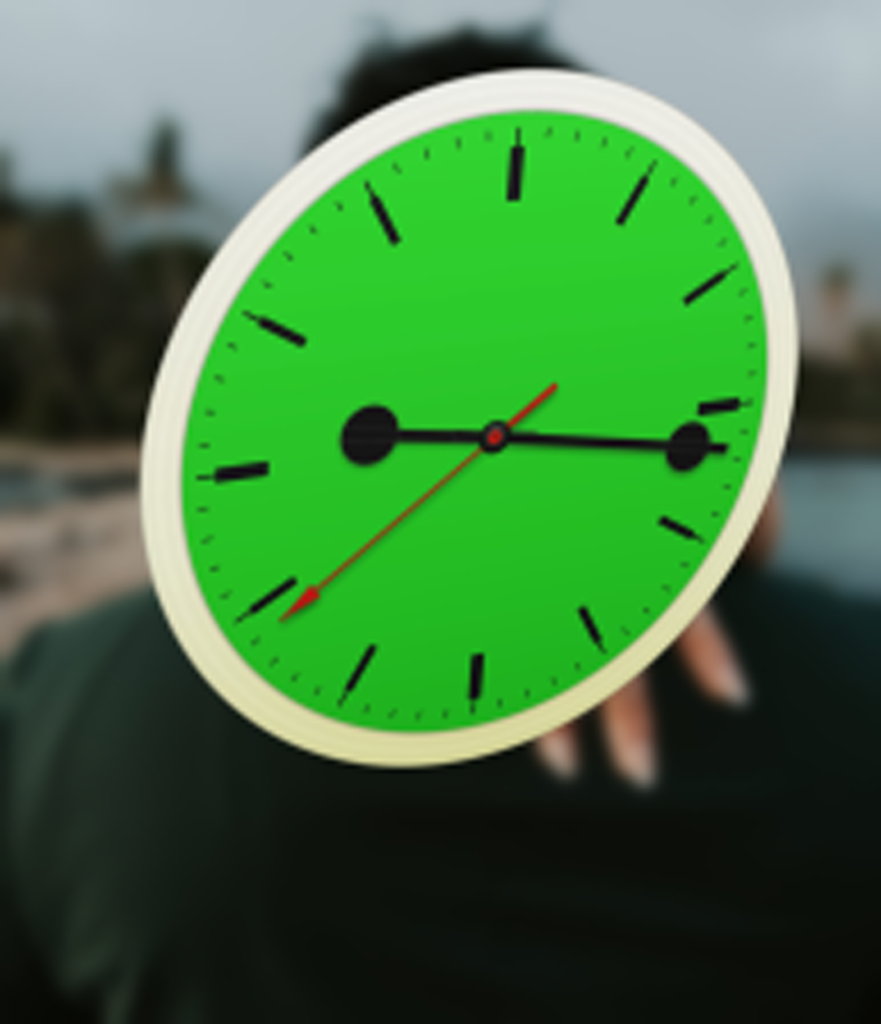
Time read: 9,16,39
